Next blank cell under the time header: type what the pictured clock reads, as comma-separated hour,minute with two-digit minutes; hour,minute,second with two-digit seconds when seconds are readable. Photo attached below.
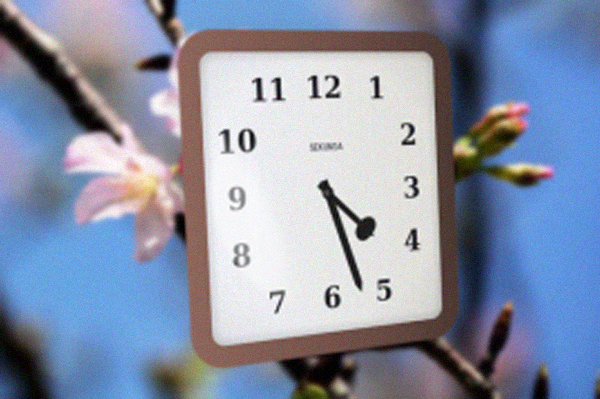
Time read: 4,27
